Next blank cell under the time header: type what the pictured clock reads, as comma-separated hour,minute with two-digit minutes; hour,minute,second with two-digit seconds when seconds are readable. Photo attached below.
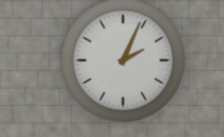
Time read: 2,04
